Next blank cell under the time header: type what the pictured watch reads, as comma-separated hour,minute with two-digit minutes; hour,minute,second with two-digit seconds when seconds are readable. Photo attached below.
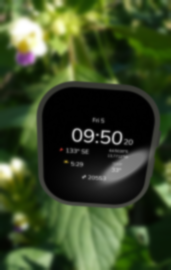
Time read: 9,50
